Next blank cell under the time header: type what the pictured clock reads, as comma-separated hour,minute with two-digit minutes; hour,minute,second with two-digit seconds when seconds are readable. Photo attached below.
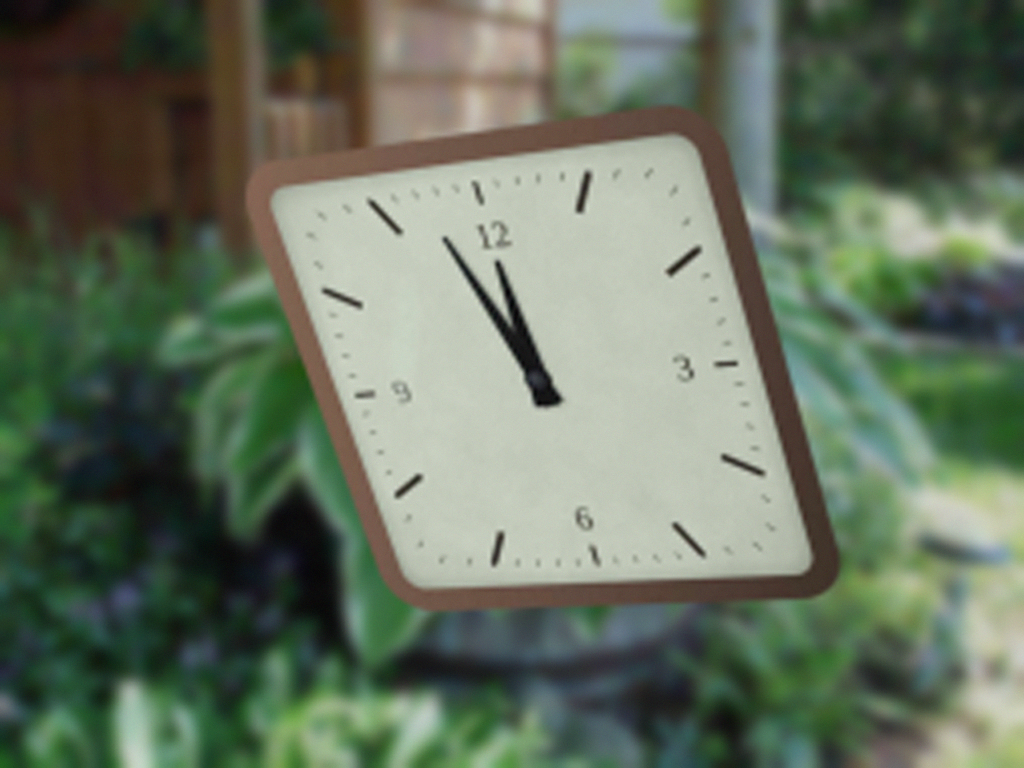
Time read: 11,57
